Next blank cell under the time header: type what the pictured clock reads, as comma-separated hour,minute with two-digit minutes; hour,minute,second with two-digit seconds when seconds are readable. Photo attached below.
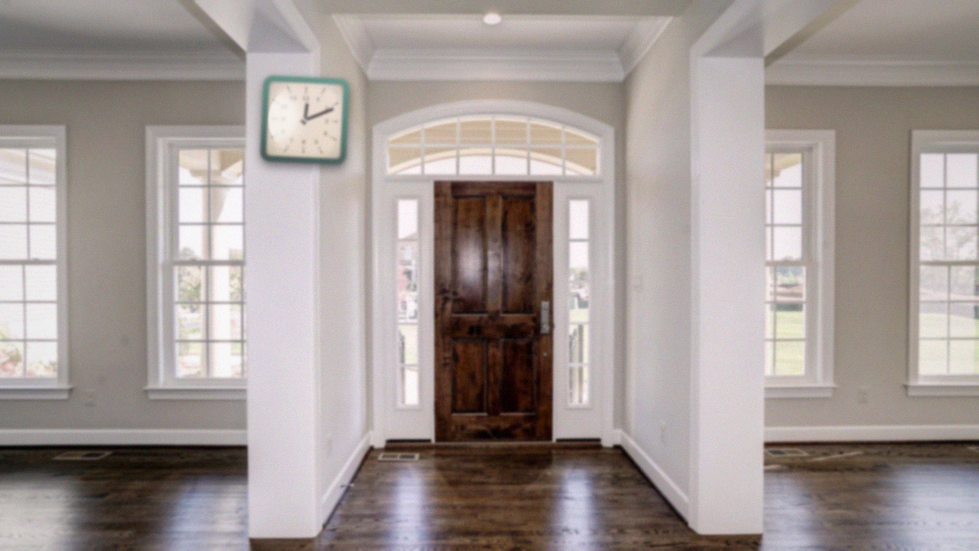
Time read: 12,11
